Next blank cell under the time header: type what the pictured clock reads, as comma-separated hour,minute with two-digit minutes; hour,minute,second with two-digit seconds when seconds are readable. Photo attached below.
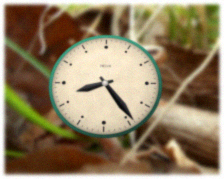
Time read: 8,24
